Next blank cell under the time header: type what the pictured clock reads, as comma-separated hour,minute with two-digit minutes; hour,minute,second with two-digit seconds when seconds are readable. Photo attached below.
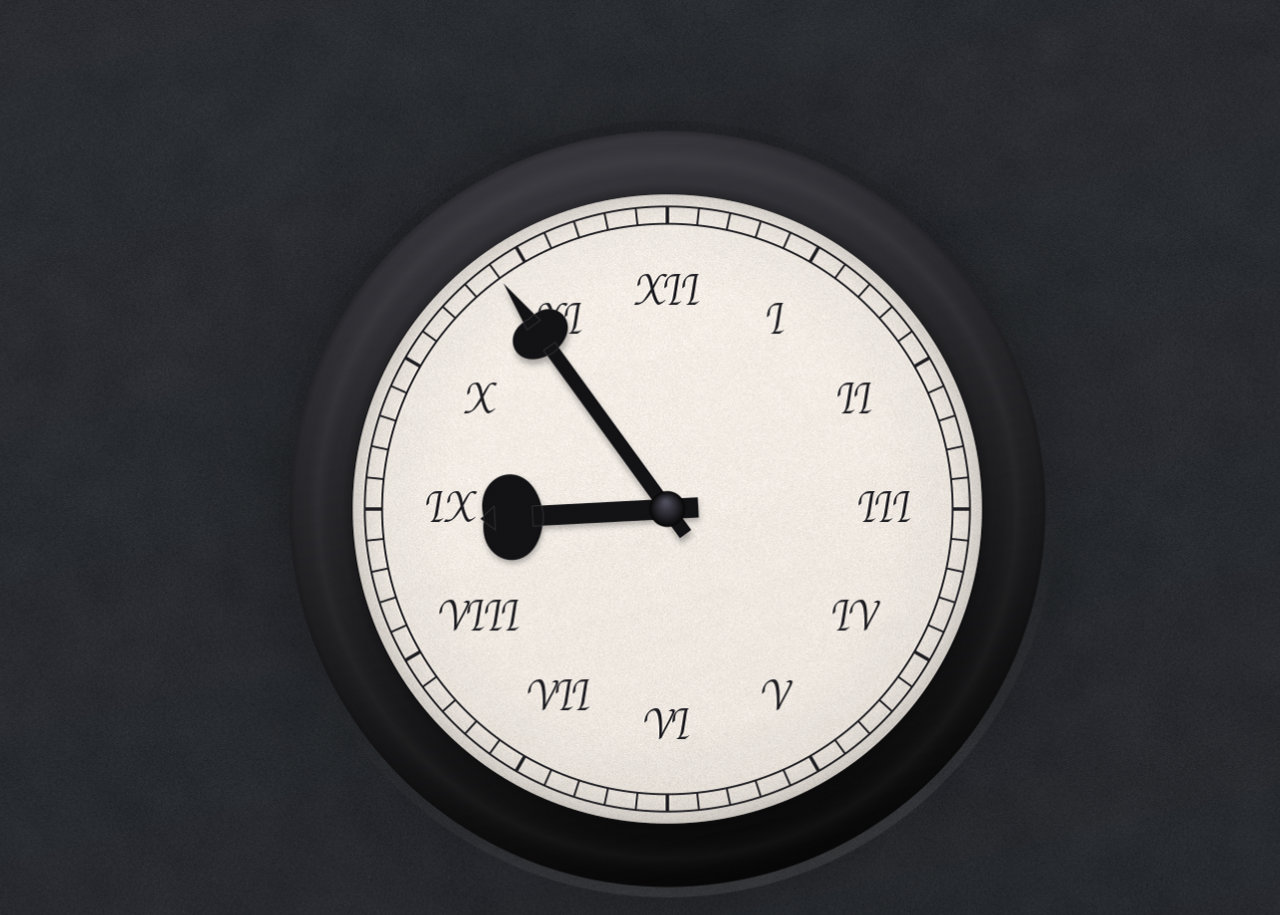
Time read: 8,54
